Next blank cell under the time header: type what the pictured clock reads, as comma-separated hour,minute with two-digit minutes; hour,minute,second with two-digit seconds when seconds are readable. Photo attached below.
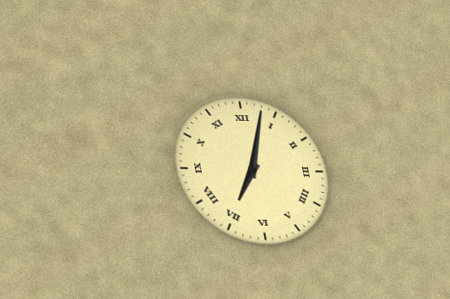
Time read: 7,03
